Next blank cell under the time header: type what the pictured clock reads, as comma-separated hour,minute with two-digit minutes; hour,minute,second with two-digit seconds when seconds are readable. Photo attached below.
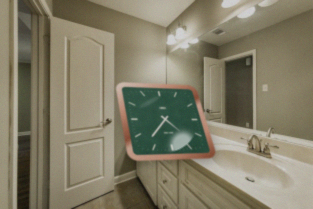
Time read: 4,37
